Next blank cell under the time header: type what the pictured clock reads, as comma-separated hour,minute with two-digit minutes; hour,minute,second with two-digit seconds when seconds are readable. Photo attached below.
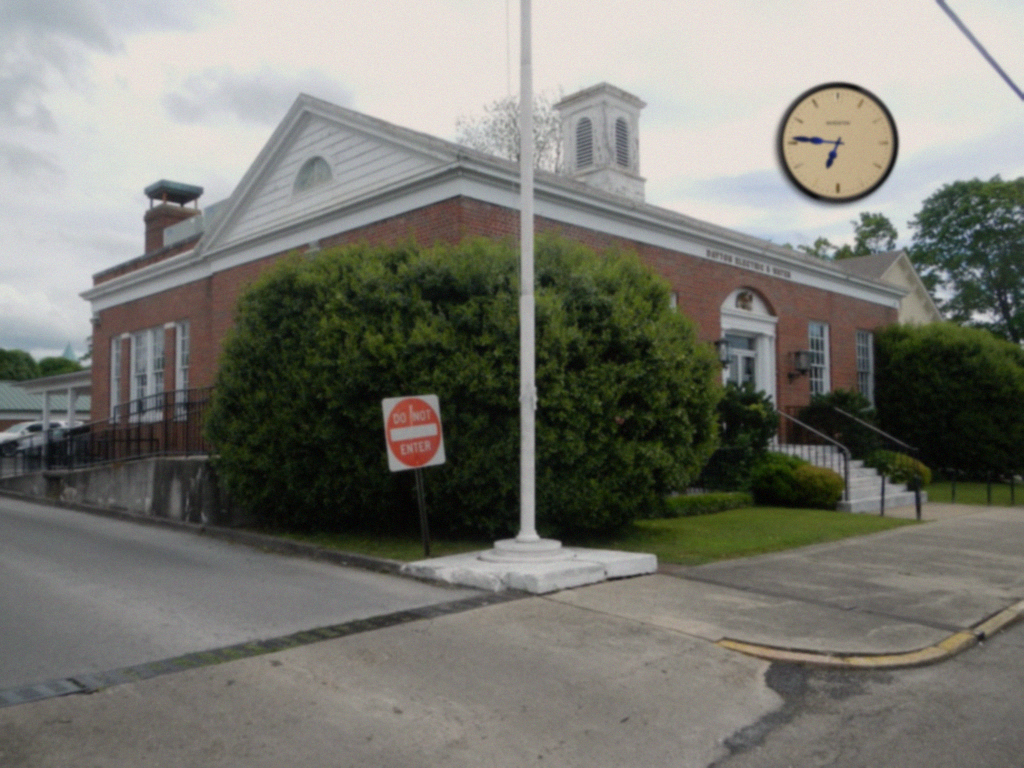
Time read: 6,46
